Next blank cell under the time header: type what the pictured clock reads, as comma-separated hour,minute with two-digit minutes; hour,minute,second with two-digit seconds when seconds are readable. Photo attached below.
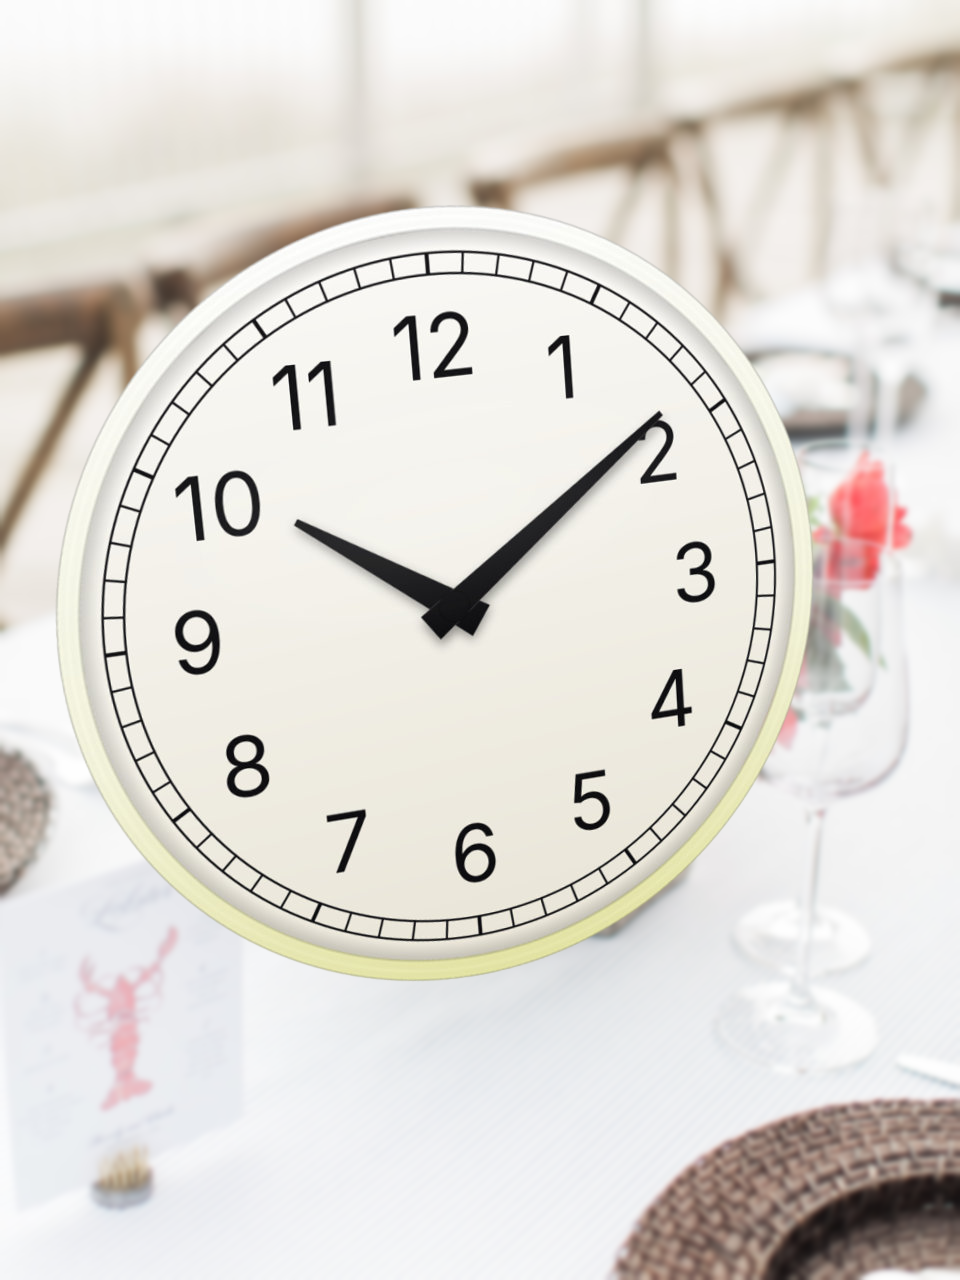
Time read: 10,09
